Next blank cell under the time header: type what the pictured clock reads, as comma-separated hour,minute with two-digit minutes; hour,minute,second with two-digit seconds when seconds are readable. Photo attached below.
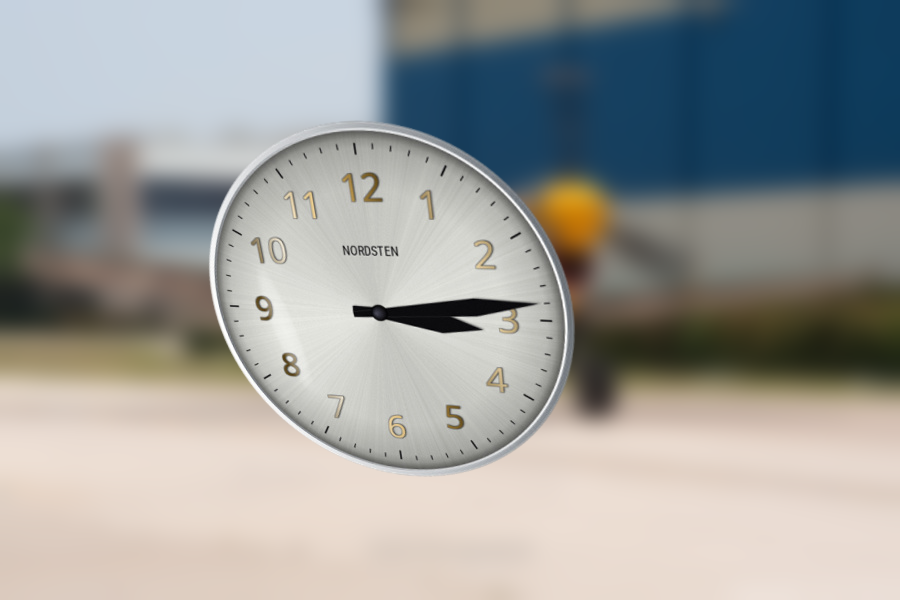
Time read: 3,14
